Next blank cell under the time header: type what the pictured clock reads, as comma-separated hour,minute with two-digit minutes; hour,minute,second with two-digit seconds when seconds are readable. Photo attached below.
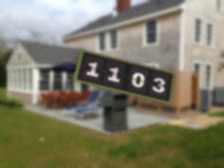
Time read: 11,03
